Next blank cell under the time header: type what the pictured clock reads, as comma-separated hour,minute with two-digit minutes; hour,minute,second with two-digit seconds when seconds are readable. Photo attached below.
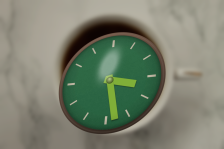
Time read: 3,28
